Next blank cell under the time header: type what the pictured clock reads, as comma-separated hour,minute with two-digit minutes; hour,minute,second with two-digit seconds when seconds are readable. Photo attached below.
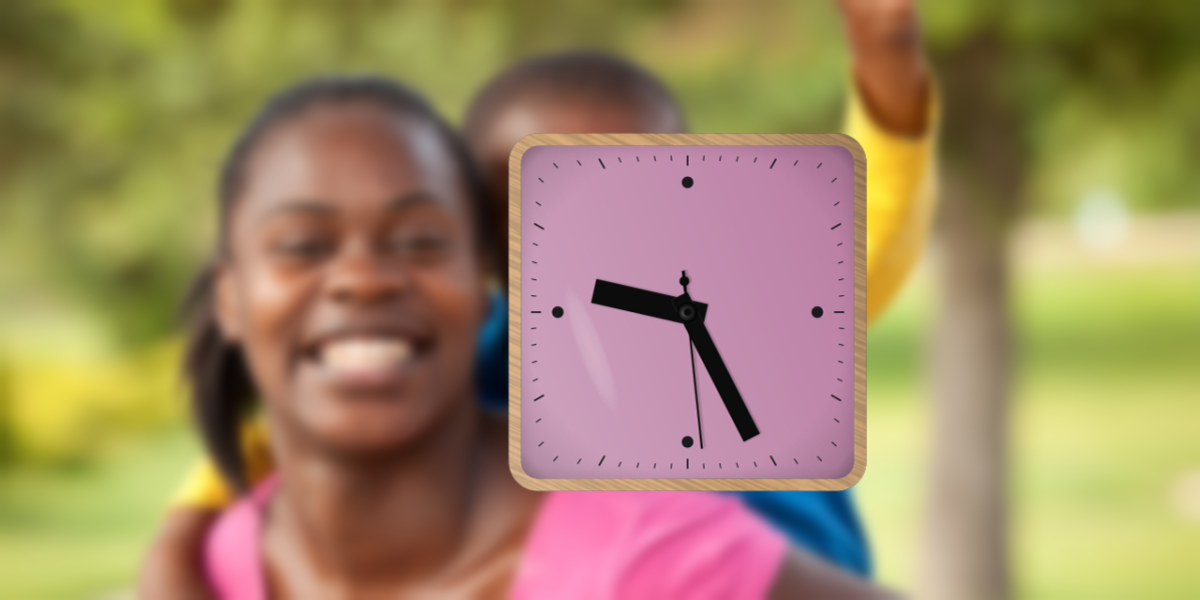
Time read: 9,25,29
